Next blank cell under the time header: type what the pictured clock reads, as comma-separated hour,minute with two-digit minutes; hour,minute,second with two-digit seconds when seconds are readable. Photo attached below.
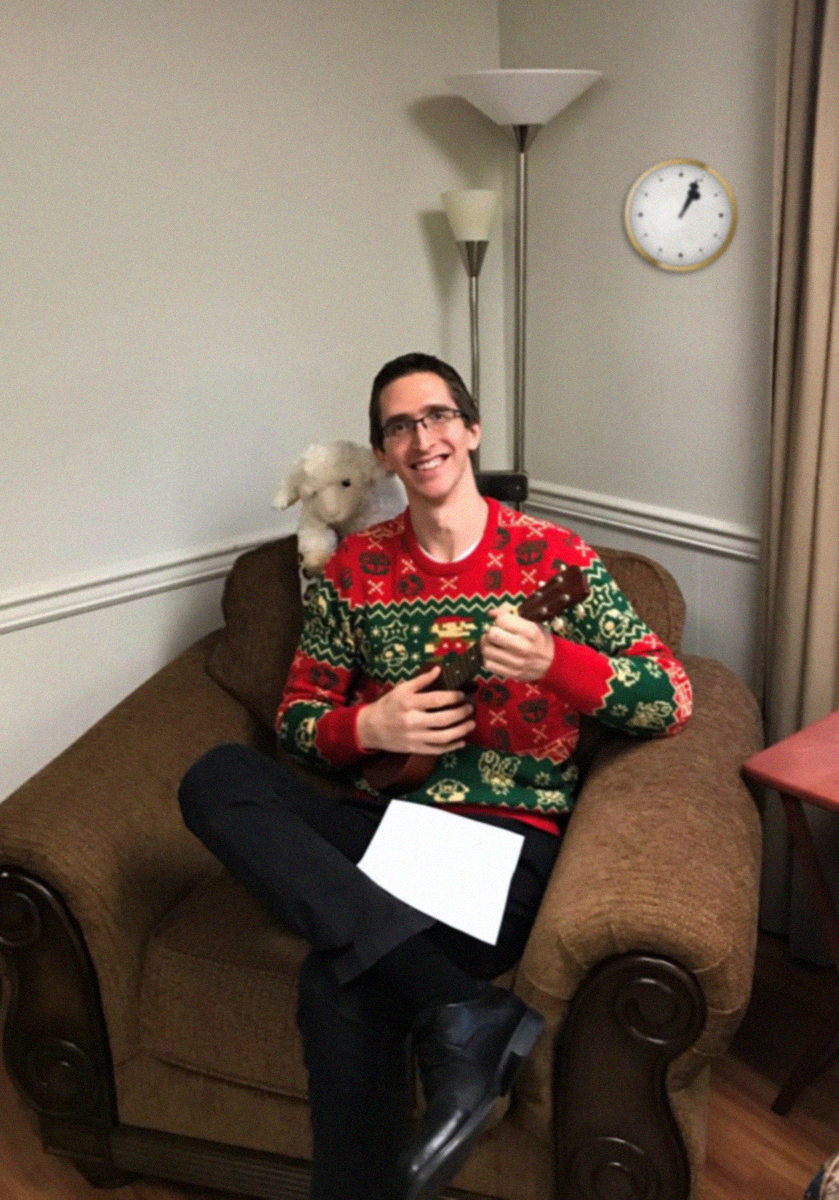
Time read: 1,04
